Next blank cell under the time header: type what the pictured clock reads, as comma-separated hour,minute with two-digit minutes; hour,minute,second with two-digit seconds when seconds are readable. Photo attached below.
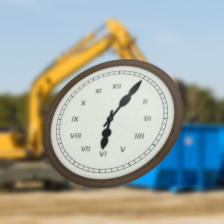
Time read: 6,05
